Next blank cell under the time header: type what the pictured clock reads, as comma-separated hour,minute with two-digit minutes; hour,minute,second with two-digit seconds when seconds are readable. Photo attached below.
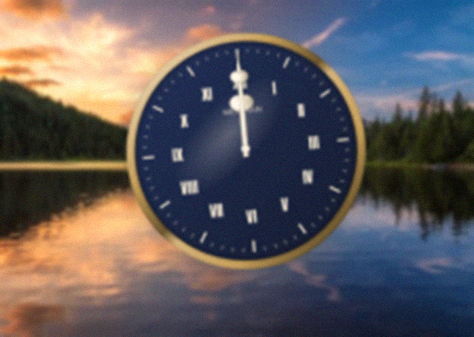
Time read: 12,00
